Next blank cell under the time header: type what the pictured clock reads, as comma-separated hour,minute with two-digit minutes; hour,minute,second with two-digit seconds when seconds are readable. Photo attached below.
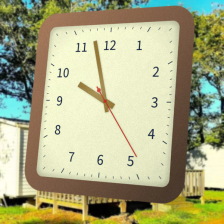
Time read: 9,57,24
